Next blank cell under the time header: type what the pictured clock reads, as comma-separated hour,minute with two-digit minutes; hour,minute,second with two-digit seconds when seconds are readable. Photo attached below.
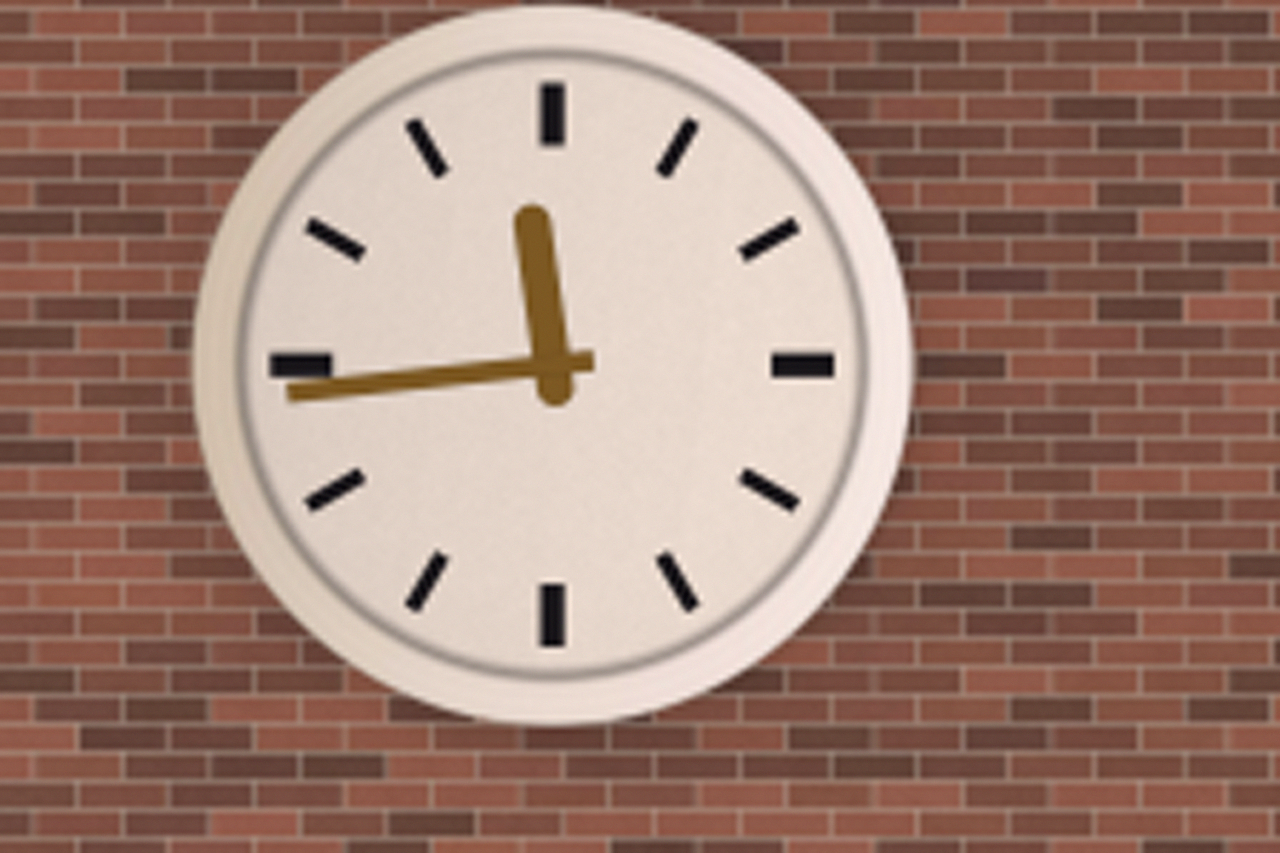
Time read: 11,44
